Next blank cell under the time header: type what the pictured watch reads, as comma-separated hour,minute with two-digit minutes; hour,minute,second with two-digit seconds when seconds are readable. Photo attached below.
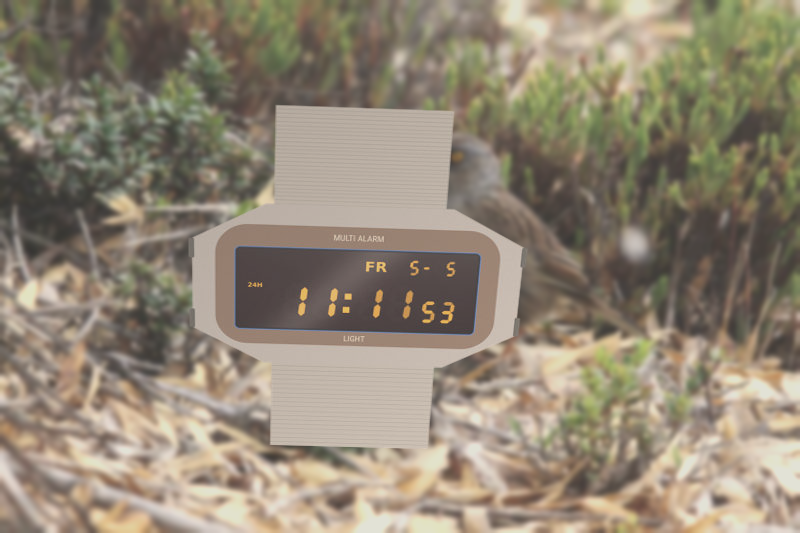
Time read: 11,11,53
